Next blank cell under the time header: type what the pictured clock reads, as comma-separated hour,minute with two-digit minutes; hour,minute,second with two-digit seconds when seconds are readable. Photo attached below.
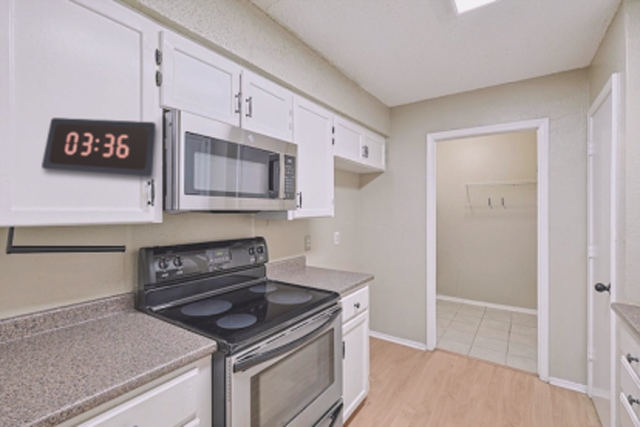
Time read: 3,36
